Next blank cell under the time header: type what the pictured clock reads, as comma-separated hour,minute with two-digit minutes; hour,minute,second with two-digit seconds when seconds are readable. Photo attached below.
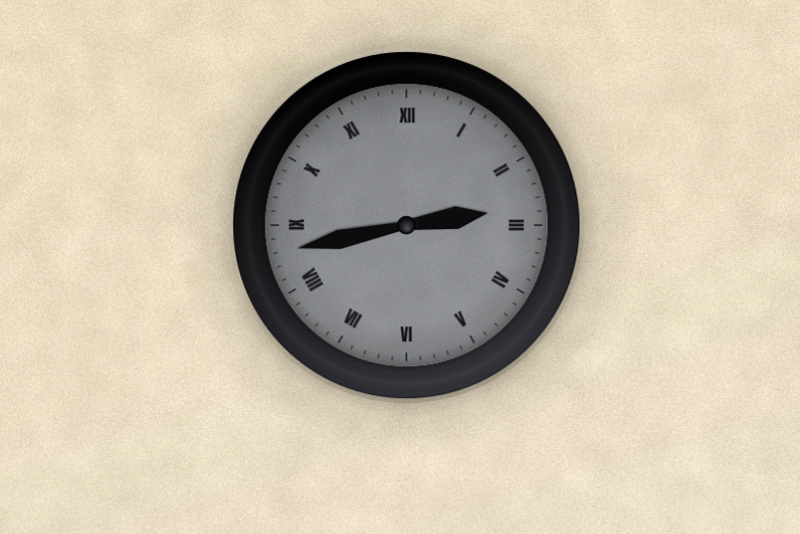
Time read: 2,43
